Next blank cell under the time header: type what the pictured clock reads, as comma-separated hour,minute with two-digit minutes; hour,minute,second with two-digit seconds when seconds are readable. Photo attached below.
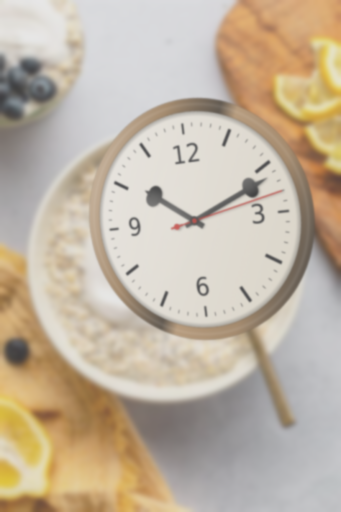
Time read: 10,11,13
